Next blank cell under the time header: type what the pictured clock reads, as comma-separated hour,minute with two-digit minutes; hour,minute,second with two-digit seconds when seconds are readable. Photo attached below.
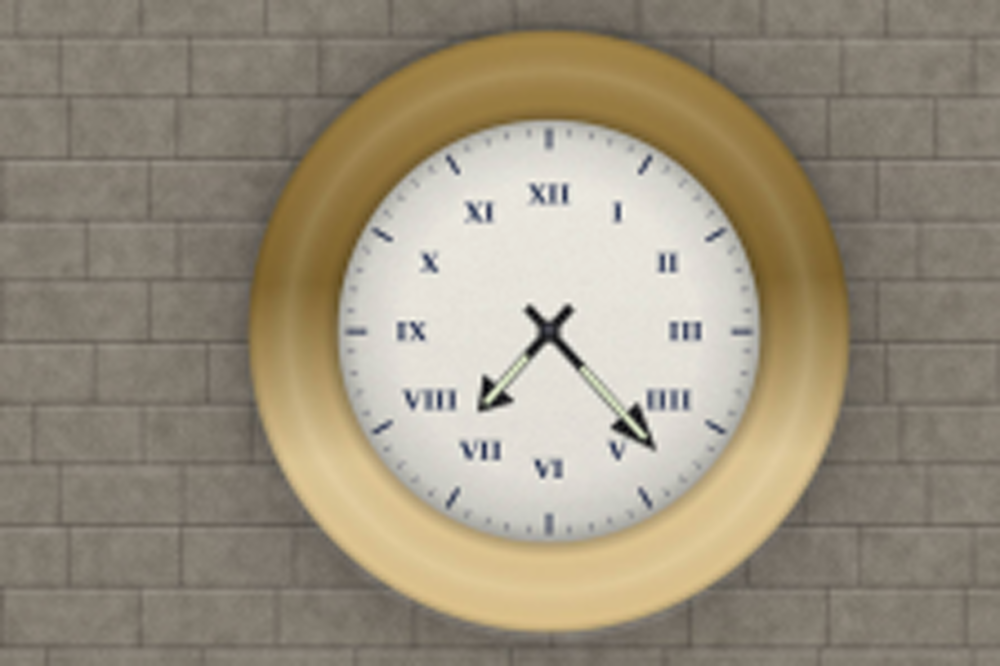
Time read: 7,23
